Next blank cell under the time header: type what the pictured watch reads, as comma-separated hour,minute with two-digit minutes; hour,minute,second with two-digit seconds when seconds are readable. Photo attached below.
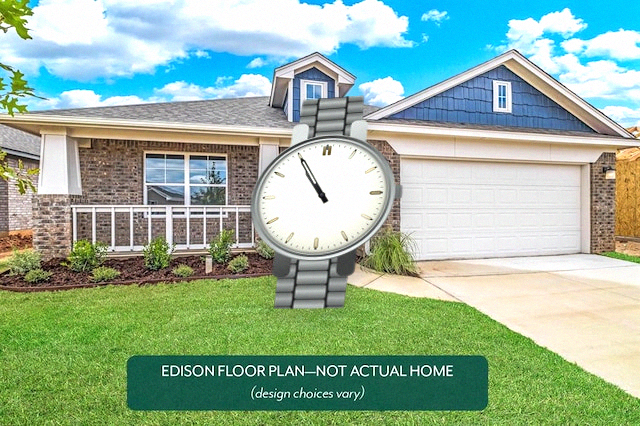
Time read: 10,55
